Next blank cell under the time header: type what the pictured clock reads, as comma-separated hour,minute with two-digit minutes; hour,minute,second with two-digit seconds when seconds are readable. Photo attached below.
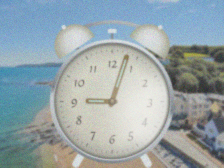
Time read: 9,03
